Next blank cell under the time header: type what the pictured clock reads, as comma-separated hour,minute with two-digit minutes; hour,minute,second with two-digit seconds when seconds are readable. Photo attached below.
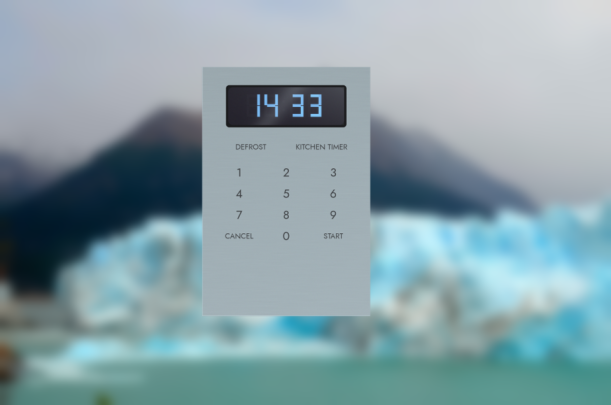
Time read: 14,33
